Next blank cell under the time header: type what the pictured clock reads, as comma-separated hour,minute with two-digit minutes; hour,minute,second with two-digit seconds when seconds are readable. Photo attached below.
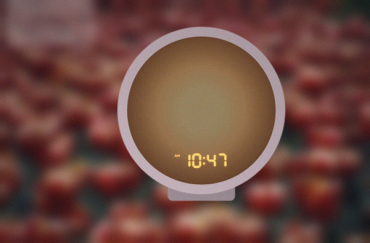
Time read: 10,47
